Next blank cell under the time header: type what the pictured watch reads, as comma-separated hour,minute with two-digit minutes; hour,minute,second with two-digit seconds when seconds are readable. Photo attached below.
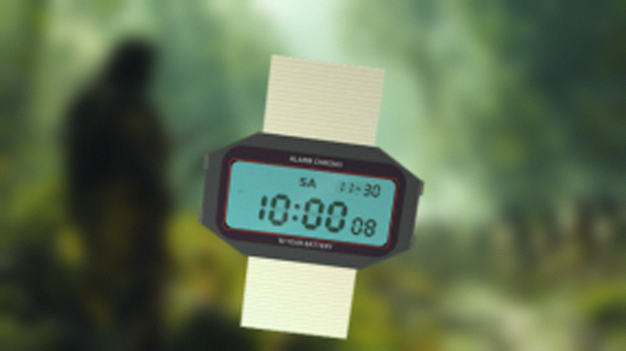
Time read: 10,00,08
